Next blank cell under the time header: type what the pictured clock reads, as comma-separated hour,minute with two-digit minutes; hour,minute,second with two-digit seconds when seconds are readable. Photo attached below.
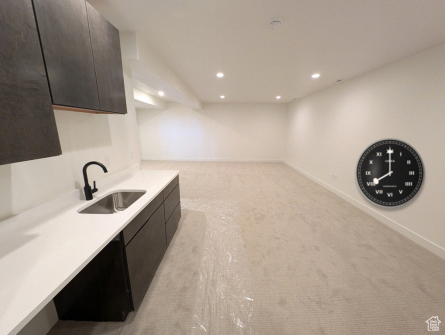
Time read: 8,00
